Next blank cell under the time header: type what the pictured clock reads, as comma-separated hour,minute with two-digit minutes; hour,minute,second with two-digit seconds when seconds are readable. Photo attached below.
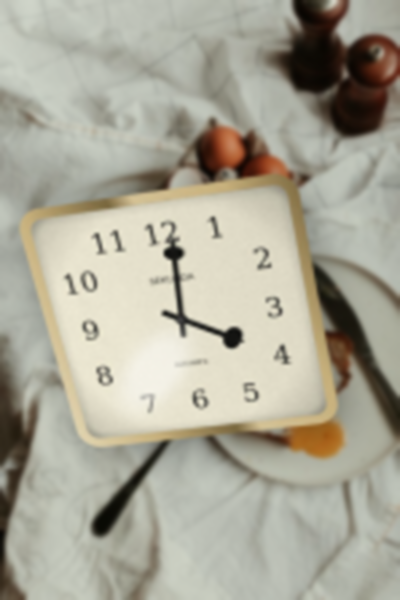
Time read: 4,01
